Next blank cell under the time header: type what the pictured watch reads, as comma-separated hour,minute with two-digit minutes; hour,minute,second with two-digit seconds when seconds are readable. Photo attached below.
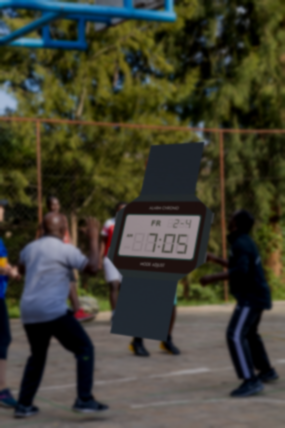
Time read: 7,05
